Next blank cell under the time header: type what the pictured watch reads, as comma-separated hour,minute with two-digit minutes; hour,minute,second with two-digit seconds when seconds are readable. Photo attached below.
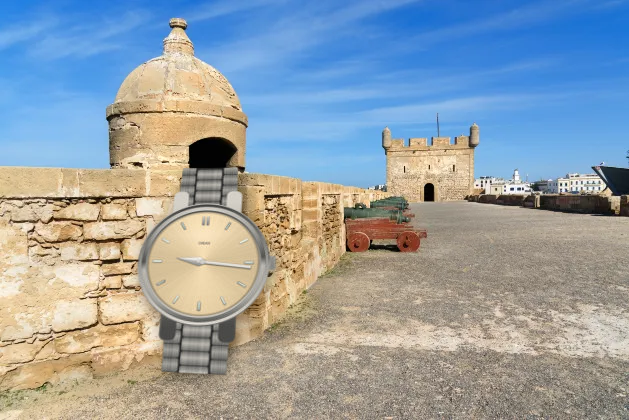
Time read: 9,16
